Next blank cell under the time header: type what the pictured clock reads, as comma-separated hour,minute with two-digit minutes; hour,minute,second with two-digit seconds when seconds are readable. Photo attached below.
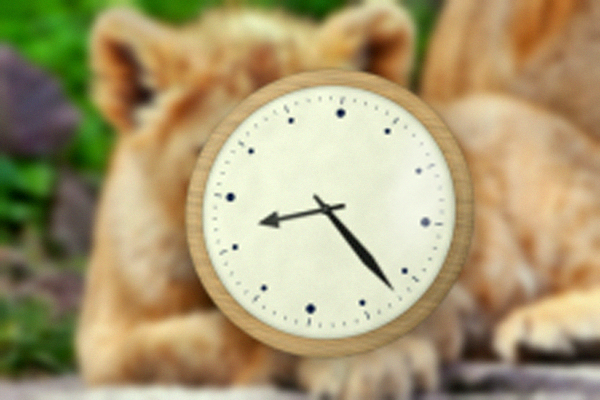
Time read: 8,22
